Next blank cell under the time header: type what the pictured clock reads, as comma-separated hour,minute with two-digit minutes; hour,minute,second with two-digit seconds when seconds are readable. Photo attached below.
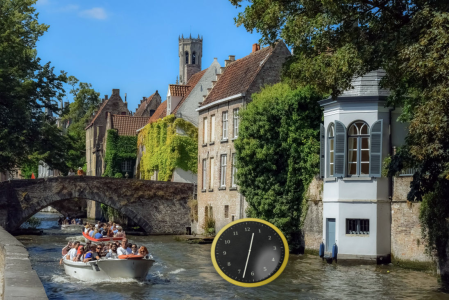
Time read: 12,33
